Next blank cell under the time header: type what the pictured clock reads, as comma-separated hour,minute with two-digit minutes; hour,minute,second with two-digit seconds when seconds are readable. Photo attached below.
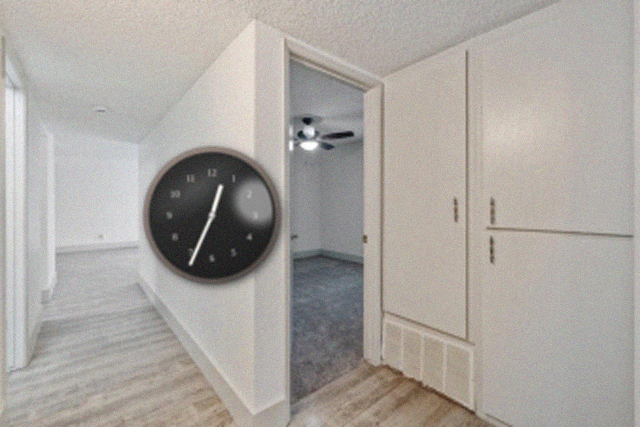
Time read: 12,34
